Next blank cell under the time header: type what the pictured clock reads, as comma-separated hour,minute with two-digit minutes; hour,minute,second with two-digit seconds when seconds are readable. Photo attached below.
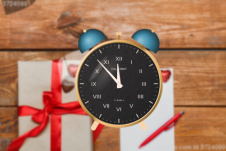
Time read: 11,53
